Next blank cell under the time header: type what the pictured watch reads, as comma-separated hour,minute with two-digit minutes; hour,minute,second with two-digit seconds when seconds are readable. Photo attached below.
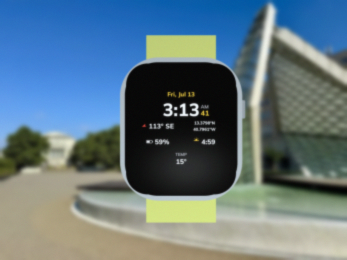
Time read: 3,13
